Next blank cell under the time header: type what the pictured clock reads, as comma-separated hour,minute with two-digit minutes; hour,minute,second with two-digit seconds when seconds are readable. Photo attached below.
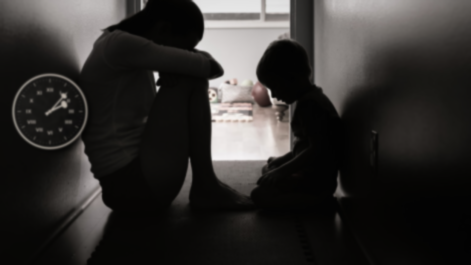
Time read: 2,07
